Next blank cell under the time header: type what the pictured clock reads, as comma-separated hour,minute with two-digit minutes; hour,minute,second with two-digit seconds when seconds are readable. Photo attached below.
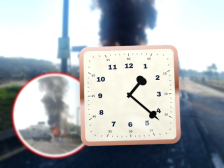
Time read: 1,22
